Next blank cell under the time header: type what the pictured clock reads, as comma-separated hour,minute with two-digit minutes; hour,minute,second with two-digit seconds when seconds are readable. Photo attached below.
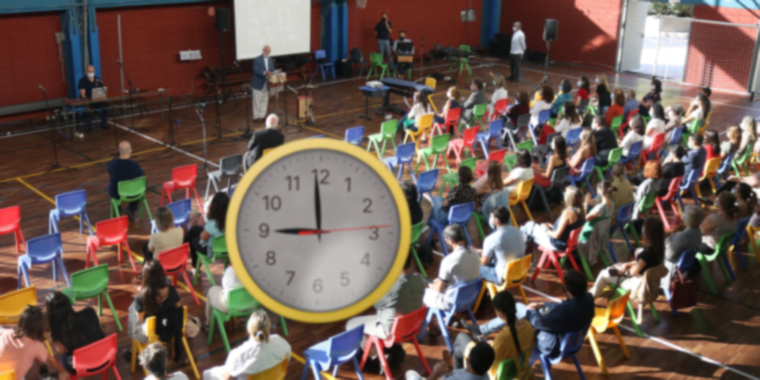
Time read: 8,59,14
